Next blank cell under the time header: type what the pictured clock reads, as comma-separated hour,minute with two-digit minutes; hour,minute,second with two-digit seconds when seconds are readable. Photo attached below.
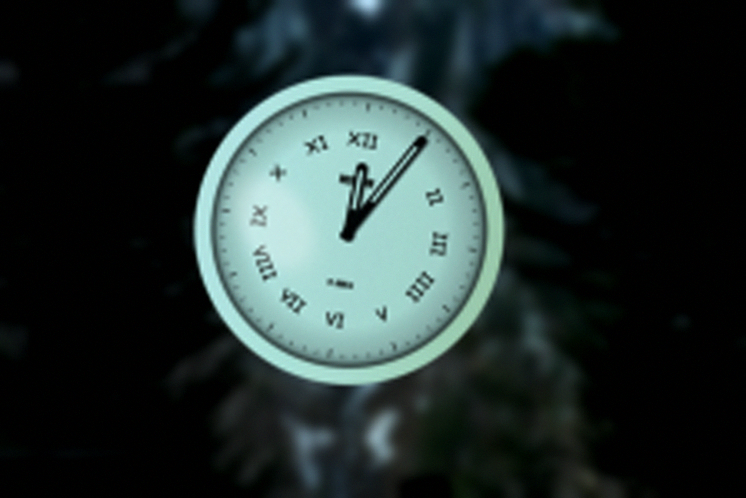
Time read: 12,05
